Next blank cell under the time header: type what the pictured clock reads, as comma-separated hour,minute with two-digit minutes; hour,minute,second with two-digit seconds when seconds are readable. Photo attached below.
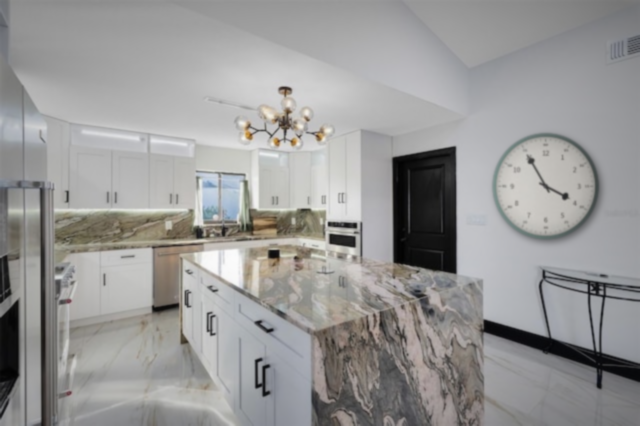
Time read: 3,55
